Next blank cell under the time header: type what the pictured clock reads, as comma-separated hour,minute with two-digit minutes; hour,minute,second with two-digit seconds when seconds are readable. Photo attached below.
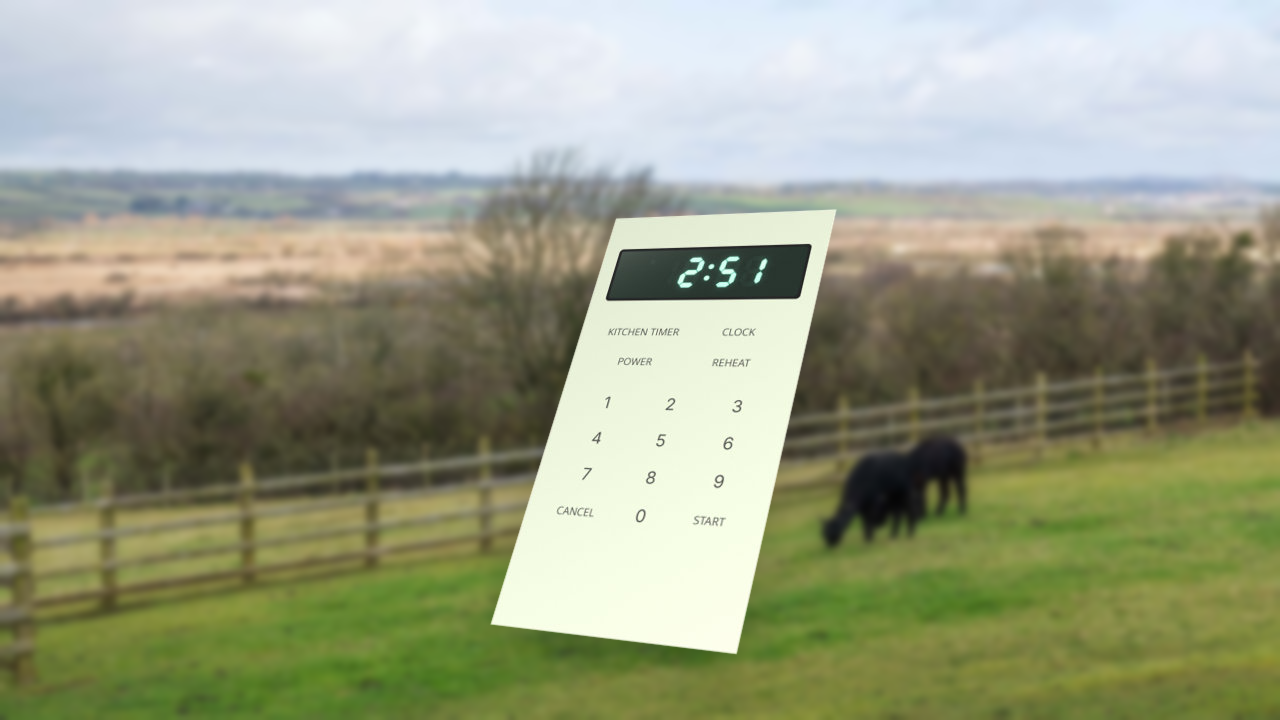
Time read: 2,51
